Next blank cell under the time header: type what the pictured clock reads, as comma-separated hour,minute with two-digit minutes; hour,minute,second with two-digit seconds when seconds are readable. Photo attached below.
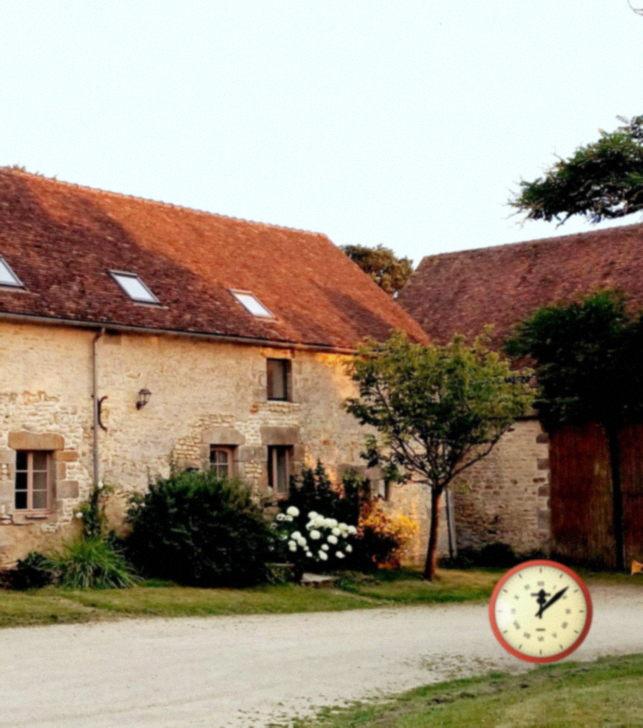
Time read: 12,08
